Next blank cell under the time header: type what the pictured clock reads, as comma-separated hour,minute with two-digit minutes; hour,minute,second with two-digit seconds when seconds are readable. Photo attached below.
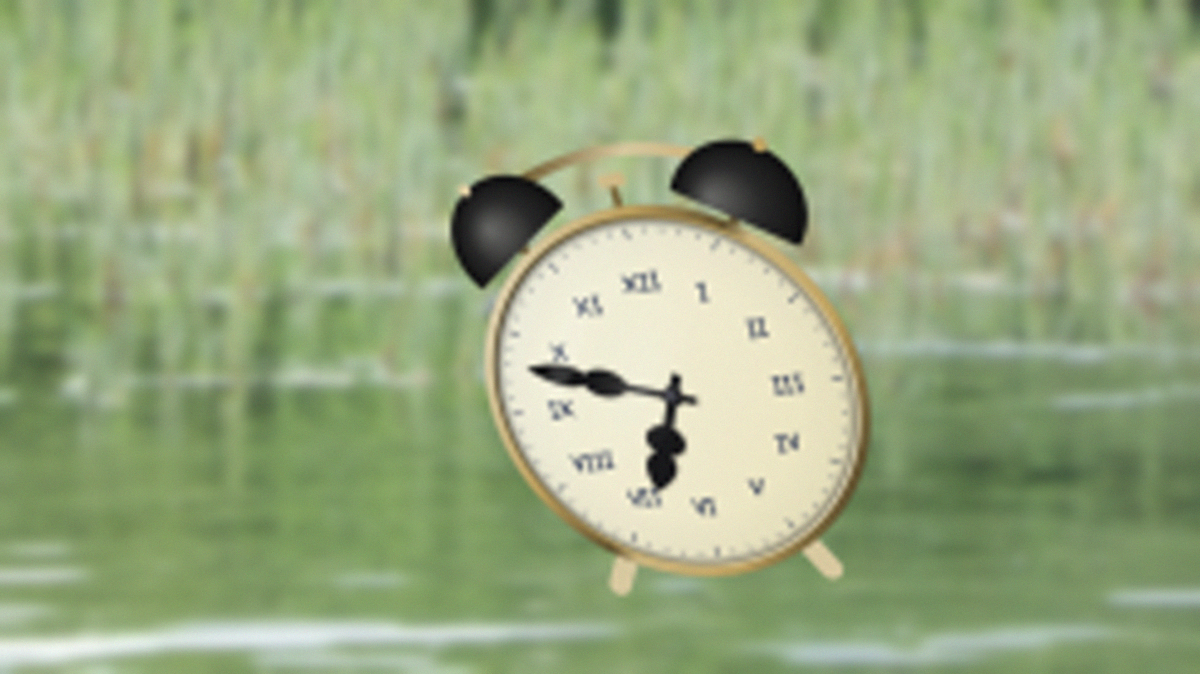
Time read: 6,48
